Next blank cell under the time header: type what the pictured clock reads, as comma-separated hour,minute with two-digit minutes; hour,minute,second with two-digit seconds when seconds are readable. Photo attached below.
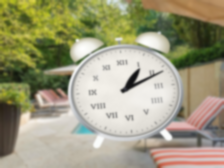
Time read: 1,11
